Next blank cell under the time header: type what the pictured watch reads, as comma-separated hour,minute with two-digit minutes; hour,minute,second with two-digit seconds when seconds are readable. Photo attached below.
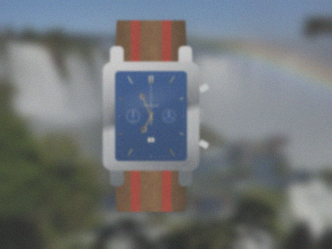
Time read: 6,56
